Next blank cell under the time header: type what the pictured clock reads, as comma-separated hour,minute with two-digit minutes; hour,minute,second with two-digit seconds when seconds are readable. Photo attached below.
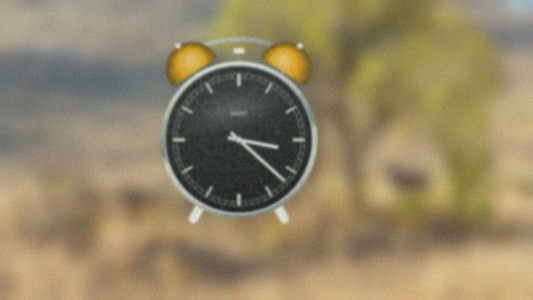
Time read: 3,22
